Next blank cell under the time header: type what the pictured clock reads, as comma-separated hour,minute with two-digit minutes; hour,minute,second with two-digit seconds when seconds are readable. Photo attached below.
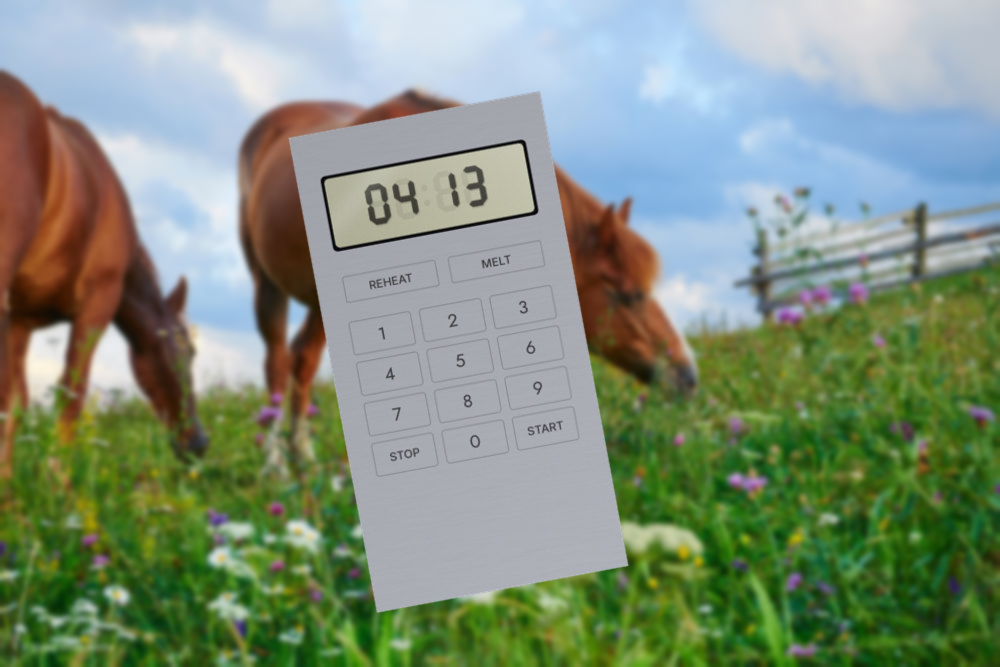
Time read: 4,13
